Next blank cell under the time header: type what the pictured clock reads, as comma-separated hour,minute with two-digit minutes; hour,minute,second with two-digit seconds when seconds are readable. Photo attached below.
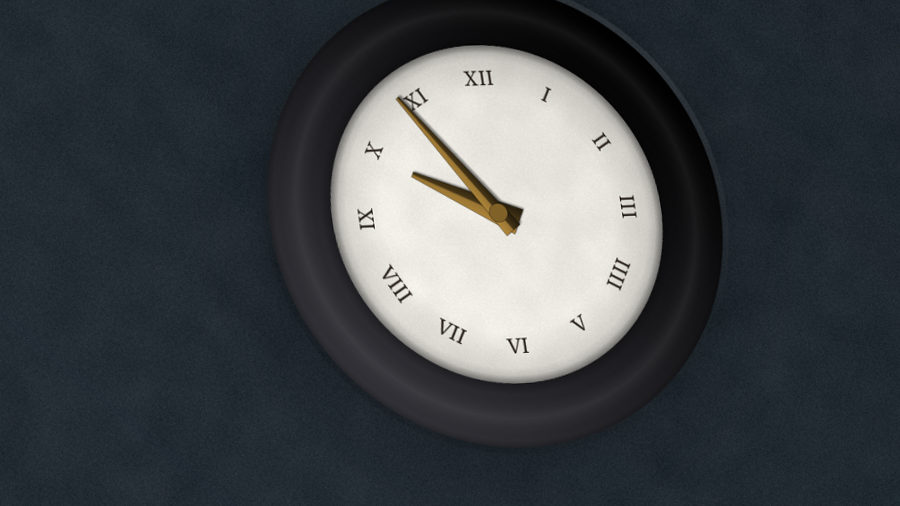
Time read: 9,54
